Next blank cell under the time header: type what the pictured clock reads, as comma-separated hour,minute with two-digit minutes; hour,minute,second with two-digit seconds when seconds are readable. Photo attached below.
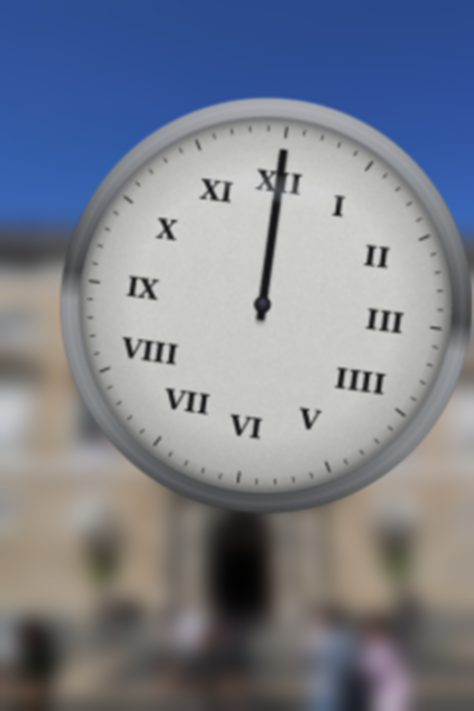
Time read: 12,00
